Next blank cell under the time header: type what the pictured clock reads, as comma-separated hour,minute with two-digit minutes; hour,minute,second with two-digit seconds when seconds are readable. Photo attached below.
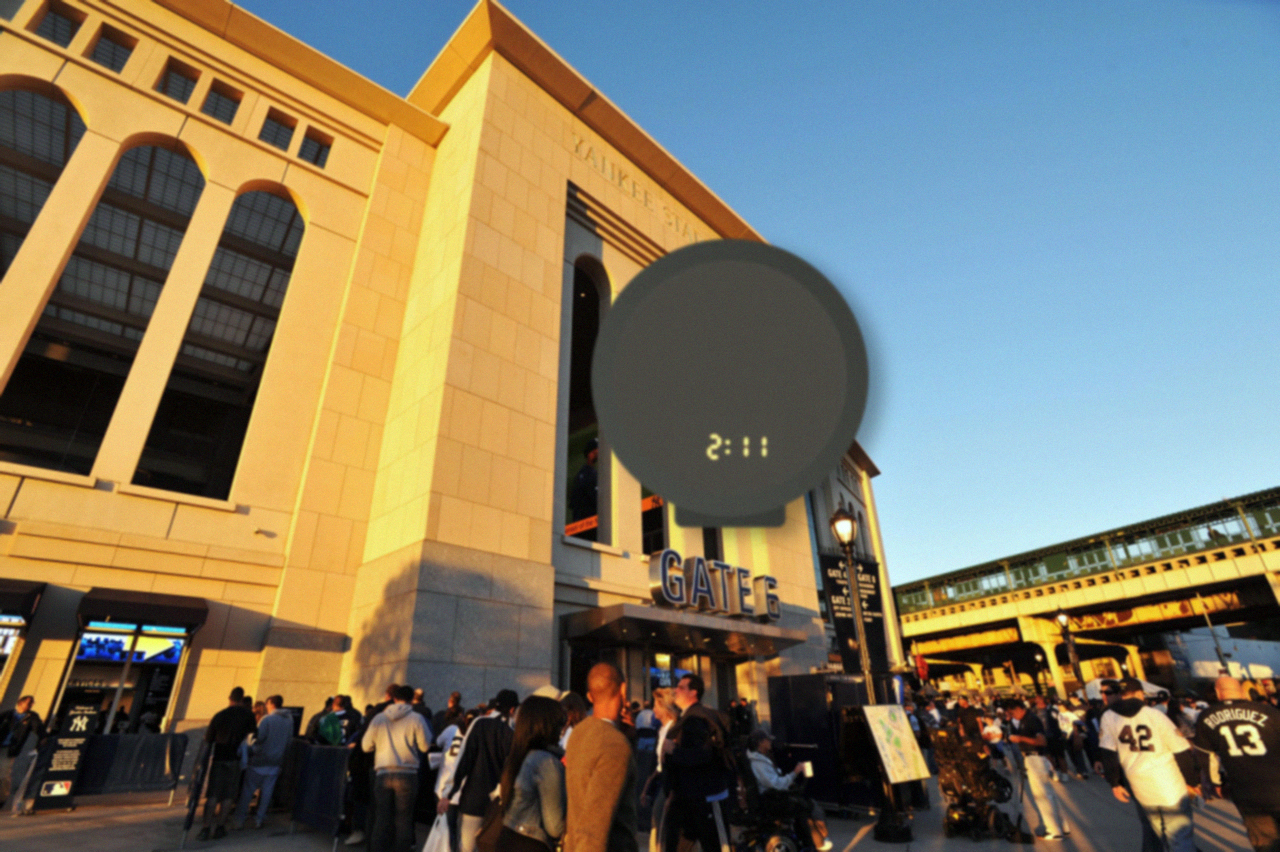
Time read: 2,11
